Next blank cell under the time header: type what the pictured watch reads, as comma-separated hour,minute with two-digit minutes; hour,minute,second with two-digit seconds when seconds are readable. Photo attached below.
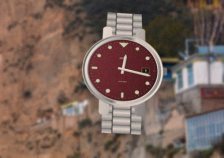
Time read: 12,17
